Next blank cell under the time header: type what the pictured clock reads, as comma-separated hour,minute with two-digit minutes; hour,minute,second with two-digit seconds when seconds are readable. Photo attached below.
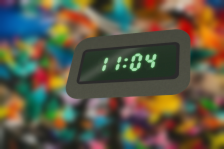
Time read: 11,04
